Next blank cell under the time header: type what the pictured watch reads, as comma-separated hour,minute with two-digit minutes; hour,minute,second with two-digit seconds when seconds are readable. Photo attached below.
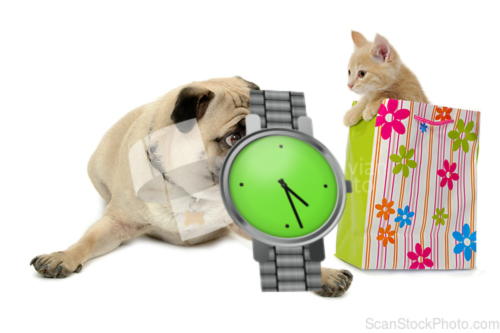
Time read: 4,27
